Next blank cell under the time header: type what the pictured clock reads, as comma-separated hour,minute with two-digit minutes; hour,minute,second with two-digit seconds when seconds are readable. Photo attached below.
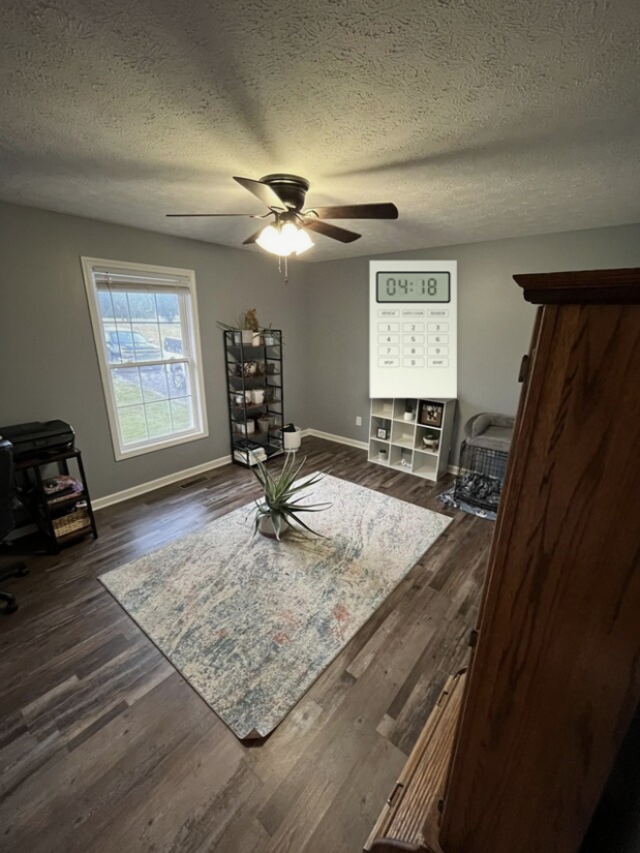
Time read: 4,18
